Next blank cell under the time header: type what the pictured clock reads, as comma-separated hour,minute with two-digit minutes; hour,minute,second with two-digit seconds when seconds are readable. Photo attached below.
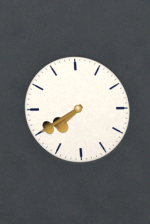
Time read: 7,40
